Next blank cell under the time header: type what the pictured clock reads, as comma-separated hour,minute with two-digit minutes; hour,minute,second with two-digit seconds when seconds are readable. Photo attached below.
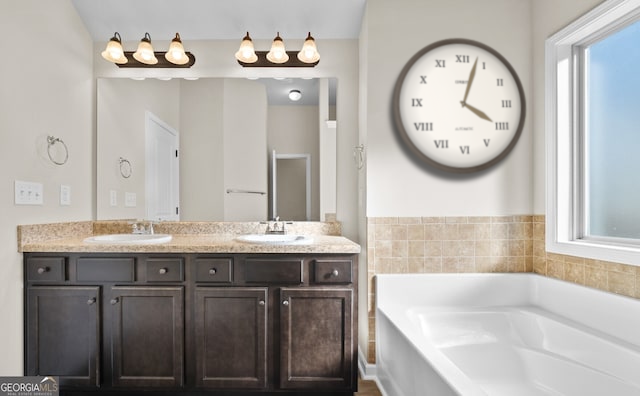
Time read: 4,03
